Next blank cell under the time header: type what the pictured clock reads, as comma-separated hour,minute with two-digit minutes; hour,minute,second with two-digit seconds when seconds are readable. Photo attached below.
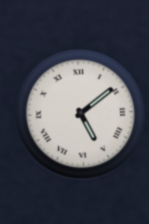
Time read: 5,09
